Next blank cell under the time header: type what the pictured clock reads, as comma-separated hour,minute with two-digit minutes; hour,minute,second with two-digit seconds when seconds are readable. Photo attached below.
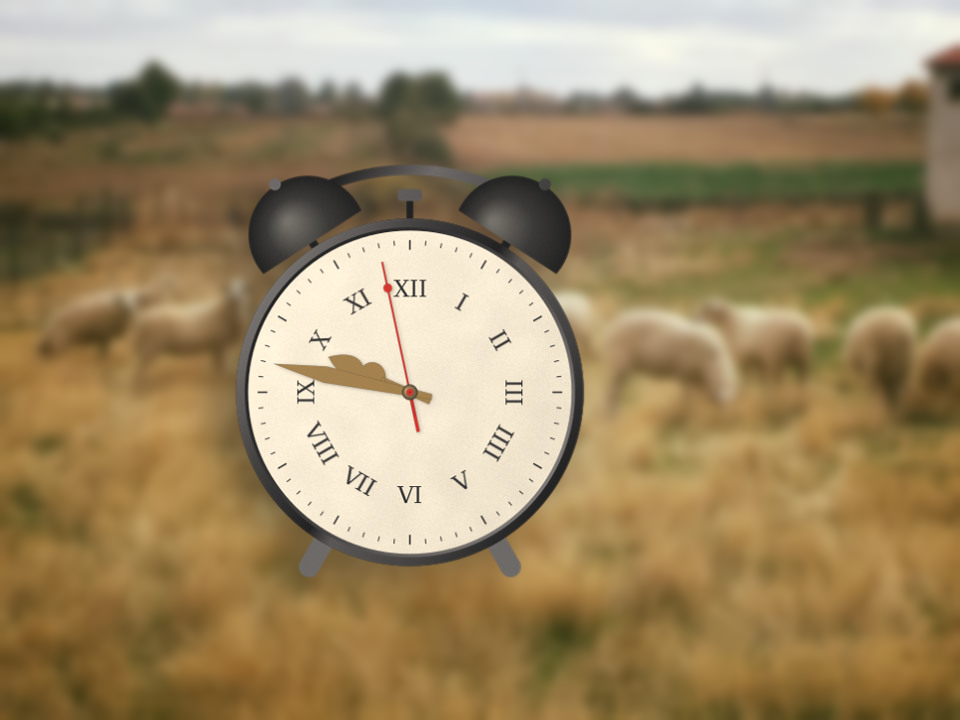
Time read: 9,46,58
